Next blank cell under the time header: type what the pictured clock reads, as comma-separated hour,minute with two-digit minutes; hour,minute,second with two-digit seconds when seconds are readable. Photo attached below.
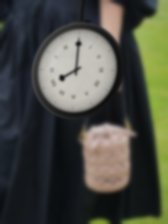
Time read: 8,00
